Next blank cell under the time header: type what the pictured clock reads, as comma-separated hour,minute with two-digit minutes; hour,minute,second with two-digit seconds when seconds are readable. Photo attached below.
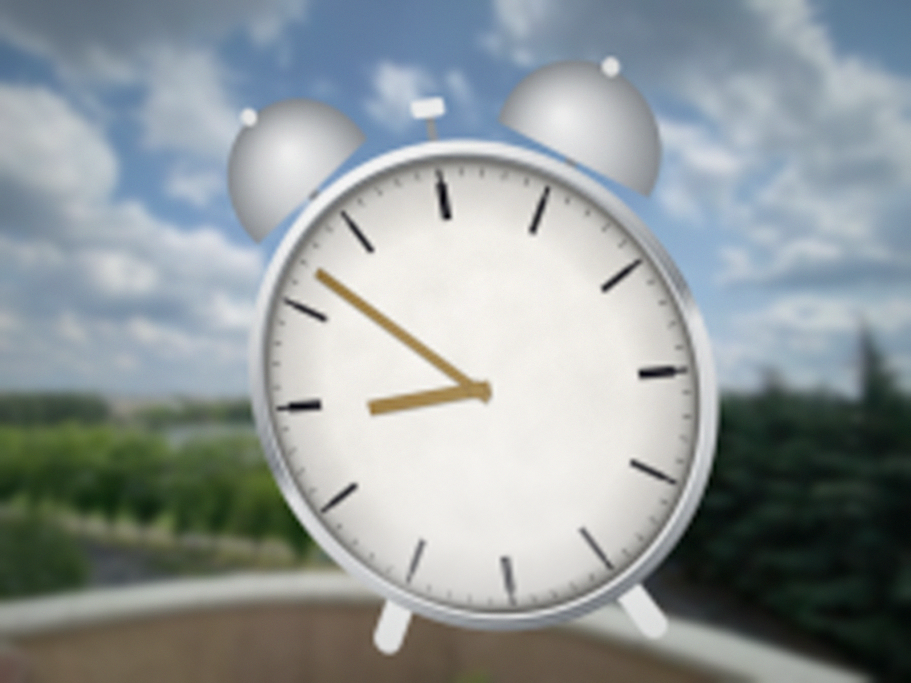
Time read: 8,52
